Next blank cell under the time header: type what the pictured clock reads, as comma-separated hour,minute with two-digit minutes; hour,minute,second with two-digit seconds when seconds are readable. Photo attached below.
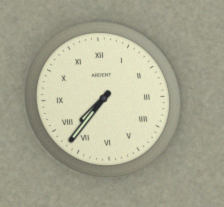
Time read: 7,37
